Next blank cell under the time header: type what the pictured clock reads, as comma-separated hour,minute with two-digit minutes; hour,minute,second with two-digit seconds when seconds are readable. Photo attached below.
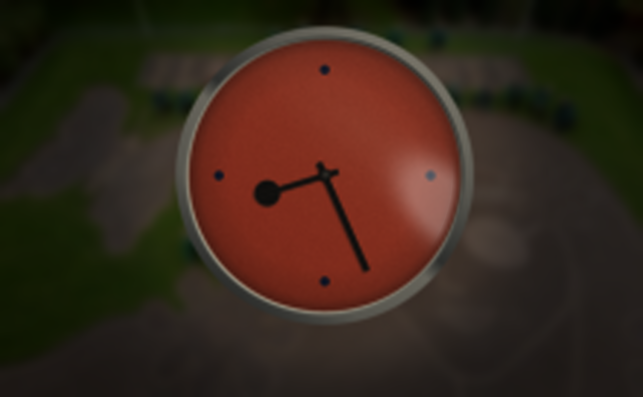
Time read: 8,26
